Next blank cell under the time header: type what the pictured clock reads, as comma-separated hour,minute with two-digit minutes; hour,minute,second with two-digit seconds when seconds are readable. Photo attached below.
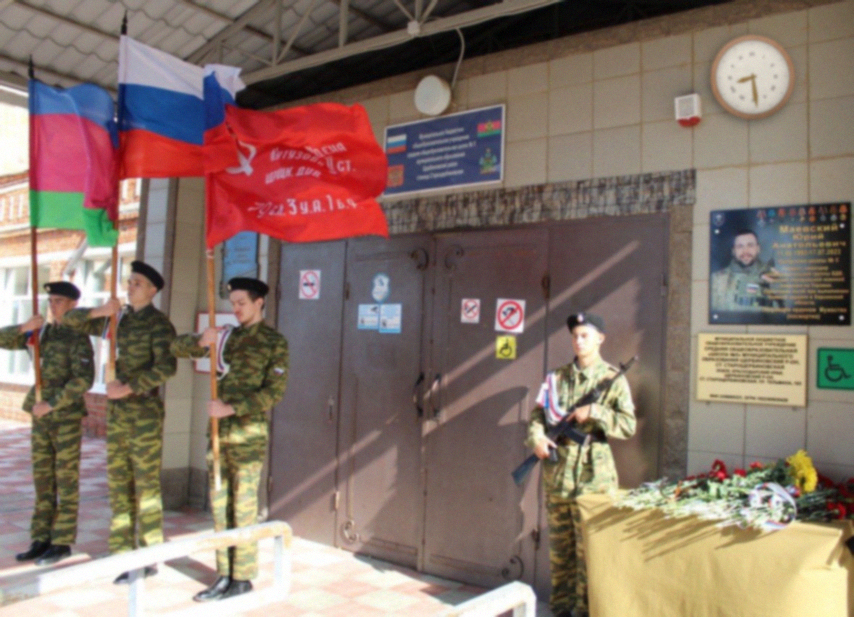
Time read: 8,29
